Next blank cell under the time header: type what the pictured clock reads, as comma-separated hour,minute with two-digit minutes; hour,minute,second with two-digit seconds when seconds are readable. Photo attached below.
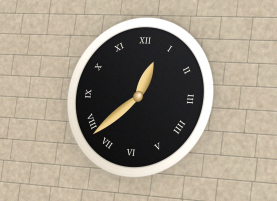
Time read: 12,38
